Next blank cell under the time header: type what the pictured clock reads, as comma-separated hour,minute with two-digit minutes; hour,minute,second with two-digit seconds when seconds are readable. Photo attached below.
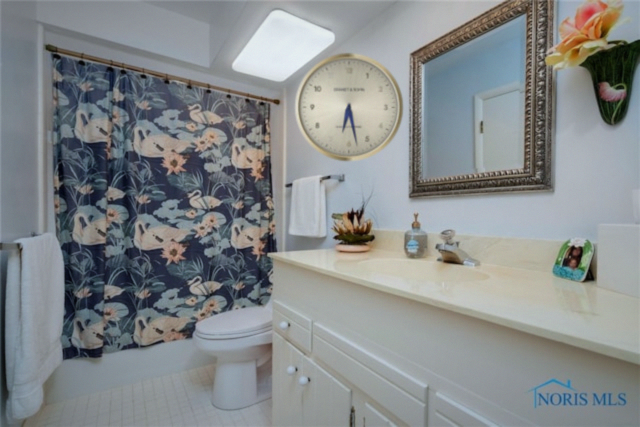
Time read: 6,28
